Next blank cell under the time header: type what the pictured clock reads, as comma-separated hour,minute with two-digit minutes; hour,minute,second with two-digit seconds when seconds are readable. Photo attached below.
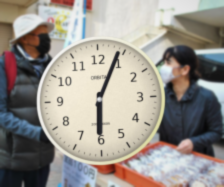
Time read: 6,04
